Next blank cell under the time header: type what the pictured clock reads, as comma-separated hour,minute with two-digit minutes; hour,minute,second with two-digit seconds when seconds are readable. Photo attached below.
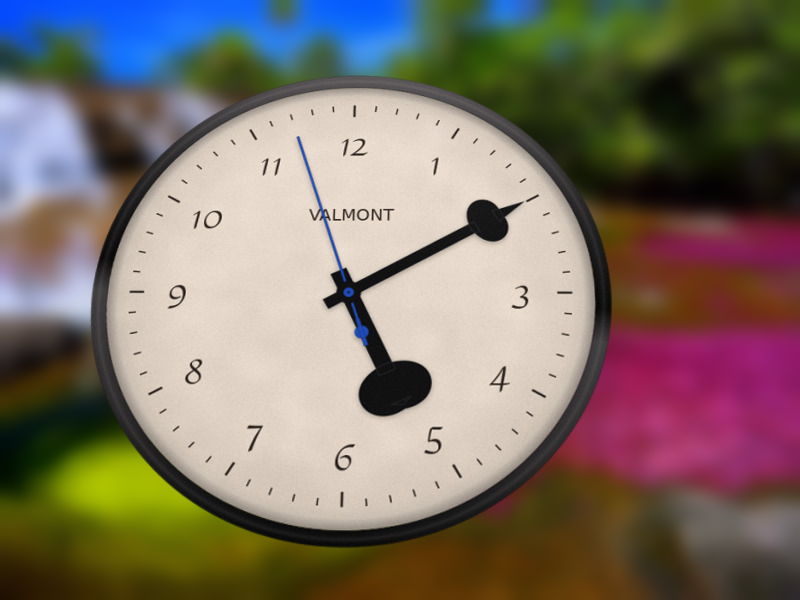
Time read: 5,09,57
